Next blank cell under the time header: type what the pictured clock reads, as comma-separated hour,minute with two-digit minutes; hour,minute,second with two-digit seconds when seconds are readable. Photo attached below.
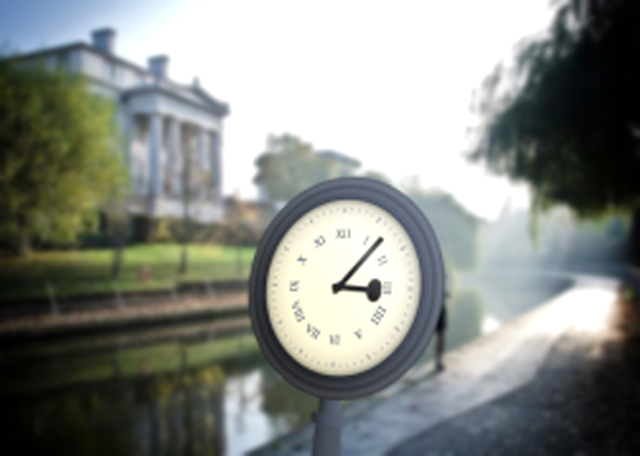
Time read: 3,07
